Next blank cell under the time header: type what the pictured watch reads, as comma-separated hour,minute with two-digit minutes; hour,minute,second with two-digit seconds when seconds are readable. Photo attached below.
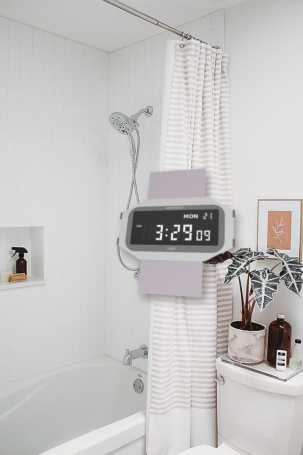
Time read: 3,29,09
